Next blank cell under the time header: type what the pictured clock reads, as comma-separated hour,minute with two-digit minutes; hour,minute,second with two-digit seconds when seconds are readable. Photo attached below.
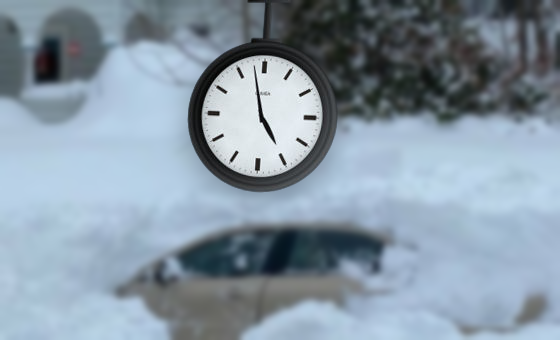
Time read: 4,58
